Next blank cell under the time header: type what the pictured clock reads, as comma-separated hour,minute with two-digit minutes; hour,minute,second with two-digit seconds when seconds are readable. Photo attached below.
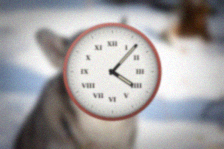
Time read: 4,07
